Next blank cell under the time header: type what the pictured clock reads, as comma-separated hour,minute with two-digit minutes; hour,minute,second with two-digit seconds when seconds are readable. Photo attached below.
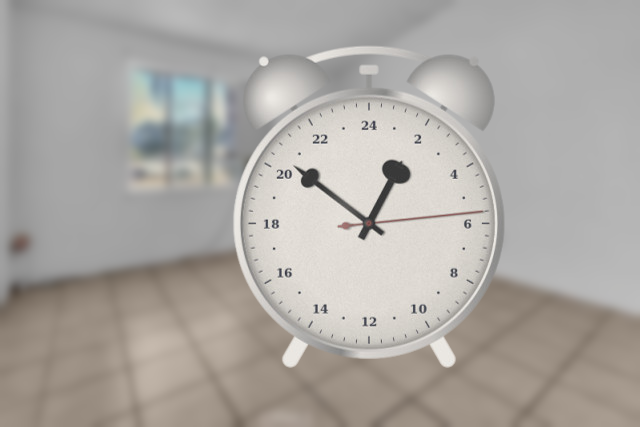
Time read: 1,51,14
